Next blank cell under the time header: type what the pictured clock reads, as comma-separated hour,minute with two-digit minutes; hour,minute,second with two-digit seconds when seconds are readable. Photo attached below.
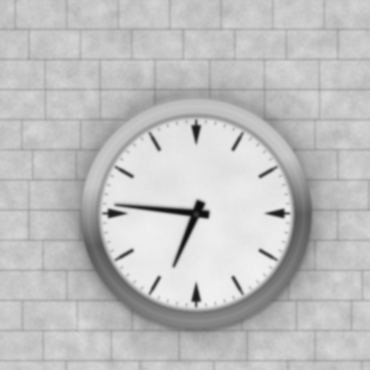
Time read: 6,46
